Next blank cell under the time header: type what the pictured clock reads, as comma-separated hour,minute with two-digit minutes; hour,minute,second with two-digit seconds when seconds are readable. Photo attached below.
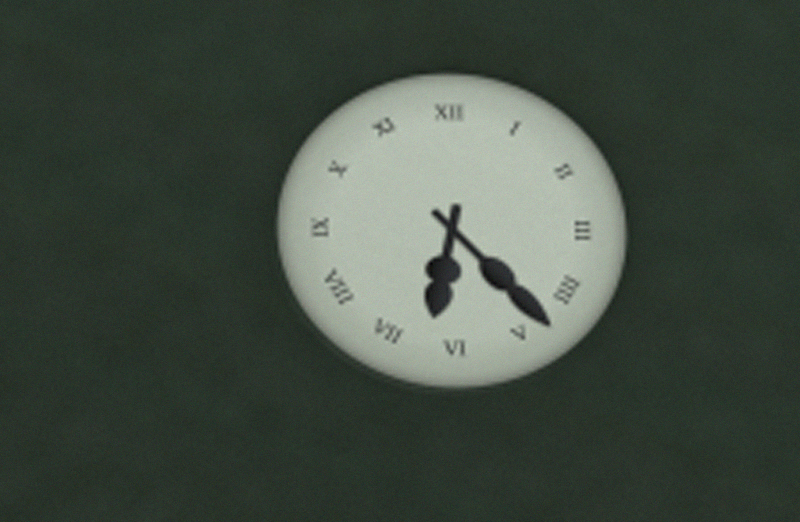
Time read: 6,23
